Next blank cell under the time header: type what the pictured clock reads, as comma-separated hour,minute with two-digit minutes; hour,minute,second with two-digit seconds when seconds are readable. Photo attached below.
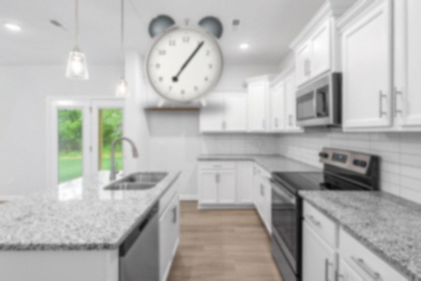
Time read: 7,06
